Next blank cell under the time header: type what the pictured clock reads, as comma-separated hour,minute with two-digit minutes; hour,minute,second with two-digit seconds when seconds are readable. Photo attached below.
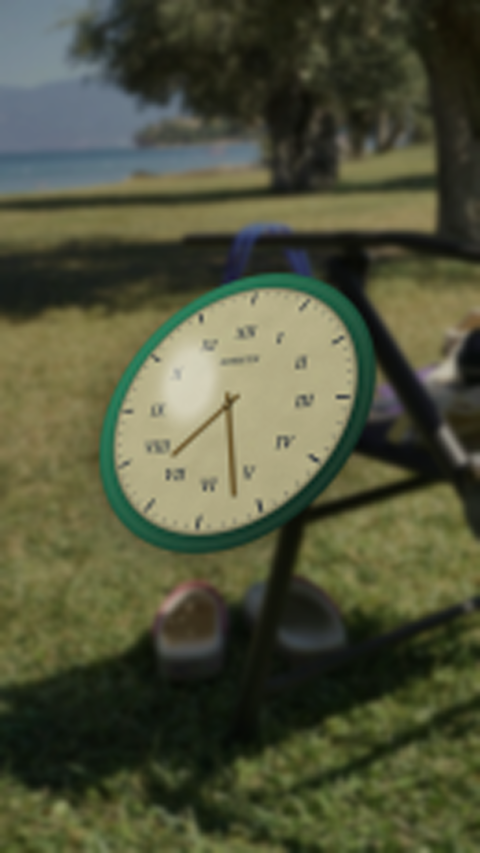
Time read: 7,27
